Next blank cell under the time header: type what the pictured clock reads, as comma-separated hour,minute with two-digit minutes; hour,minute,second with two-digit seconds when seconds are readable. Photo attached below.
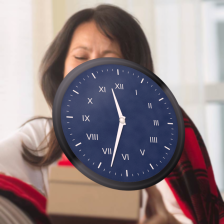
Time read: 11,33
